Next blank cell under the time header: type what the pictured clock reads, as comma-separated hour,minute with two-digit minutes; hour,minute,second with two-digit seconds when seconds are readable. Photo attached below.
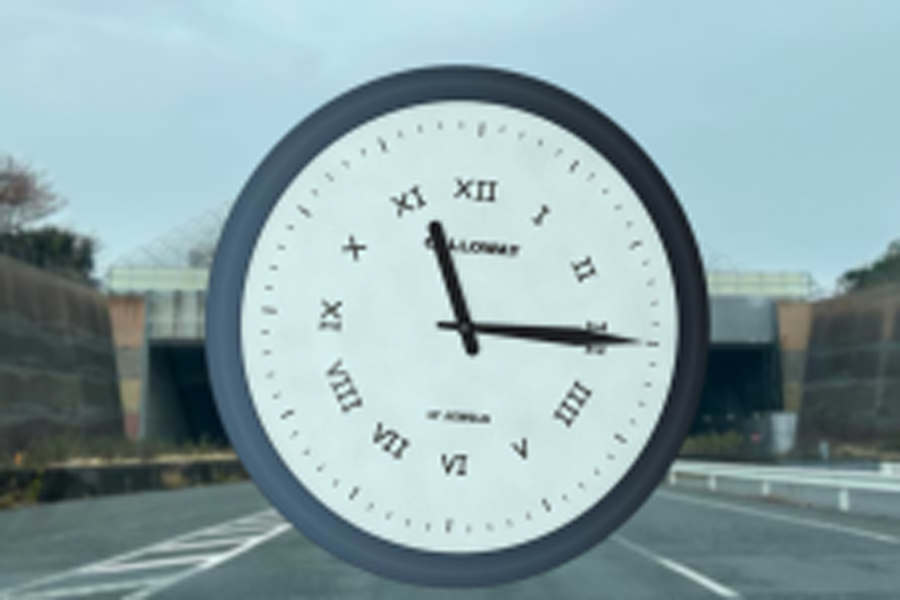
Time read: 11,15
